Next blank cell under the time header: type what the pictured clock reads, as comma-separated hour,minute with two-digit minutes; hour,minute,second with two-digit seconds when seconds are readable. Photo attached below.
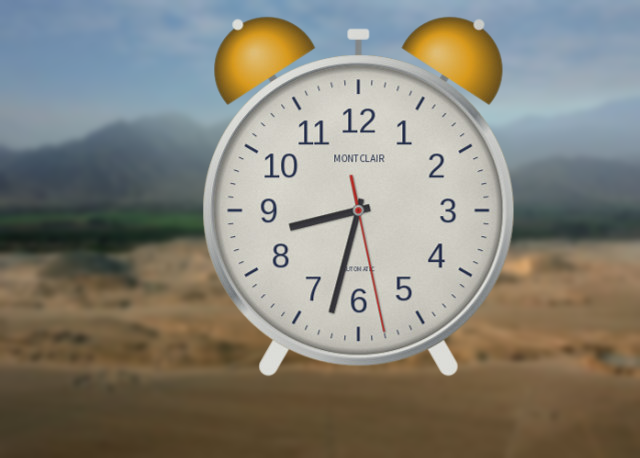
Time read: 8,32,28
